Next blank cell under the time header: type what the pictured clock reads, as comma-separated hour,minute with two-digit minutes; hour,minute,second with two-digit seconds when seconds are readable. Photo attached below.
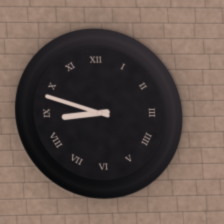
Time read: 8,48
